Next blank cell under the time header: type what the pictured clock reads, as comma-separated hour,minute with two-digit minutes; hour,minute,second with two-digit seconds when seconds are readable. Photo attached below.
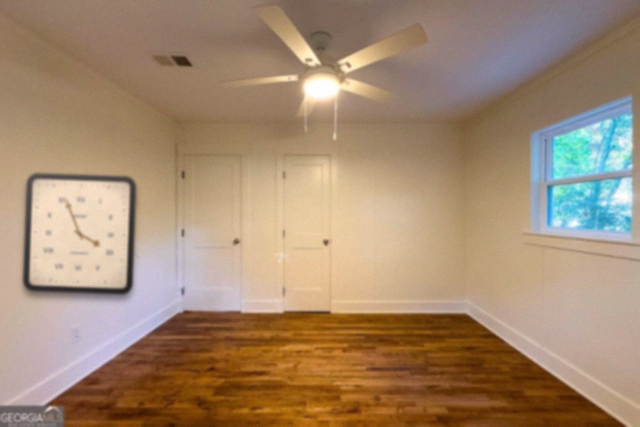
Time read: 3,56
